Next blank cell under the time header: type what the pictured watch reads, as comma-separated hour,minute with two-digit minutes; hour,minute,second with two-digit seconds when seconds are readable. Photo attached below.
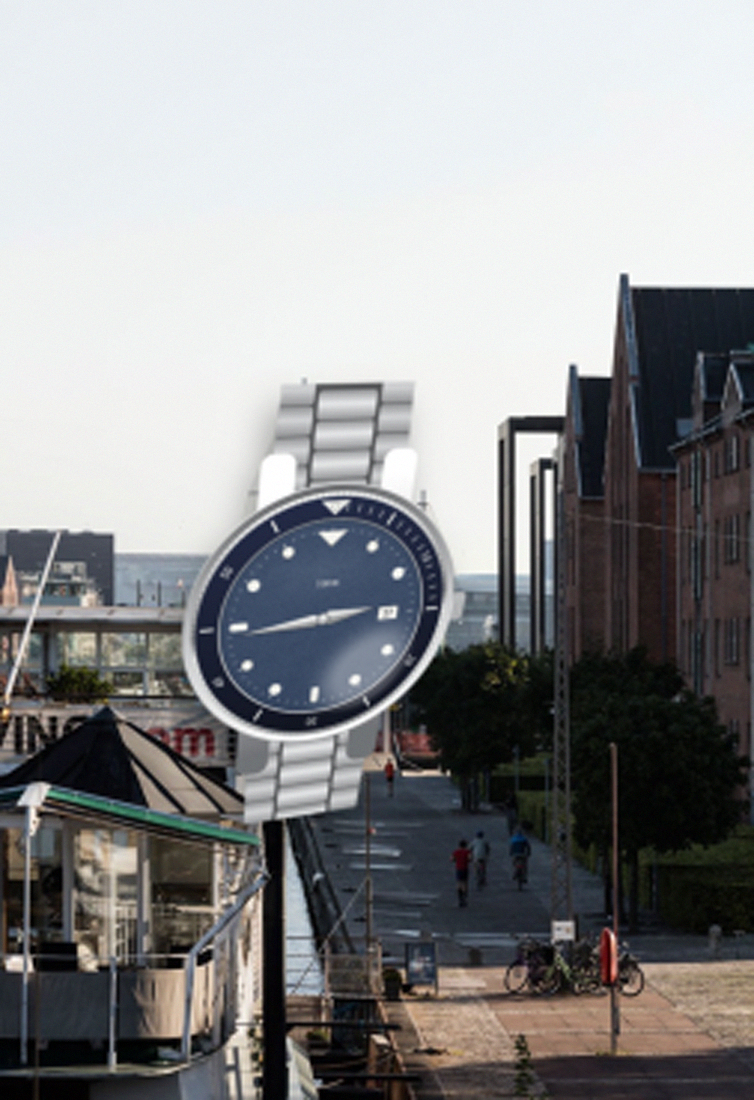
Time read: 2,44
